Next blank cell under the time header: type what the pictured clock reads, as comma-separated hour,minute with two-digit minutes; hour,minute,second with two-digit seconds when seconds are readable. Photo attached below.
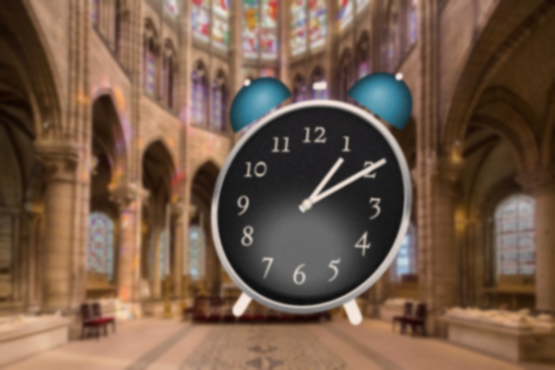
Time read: 1,10
